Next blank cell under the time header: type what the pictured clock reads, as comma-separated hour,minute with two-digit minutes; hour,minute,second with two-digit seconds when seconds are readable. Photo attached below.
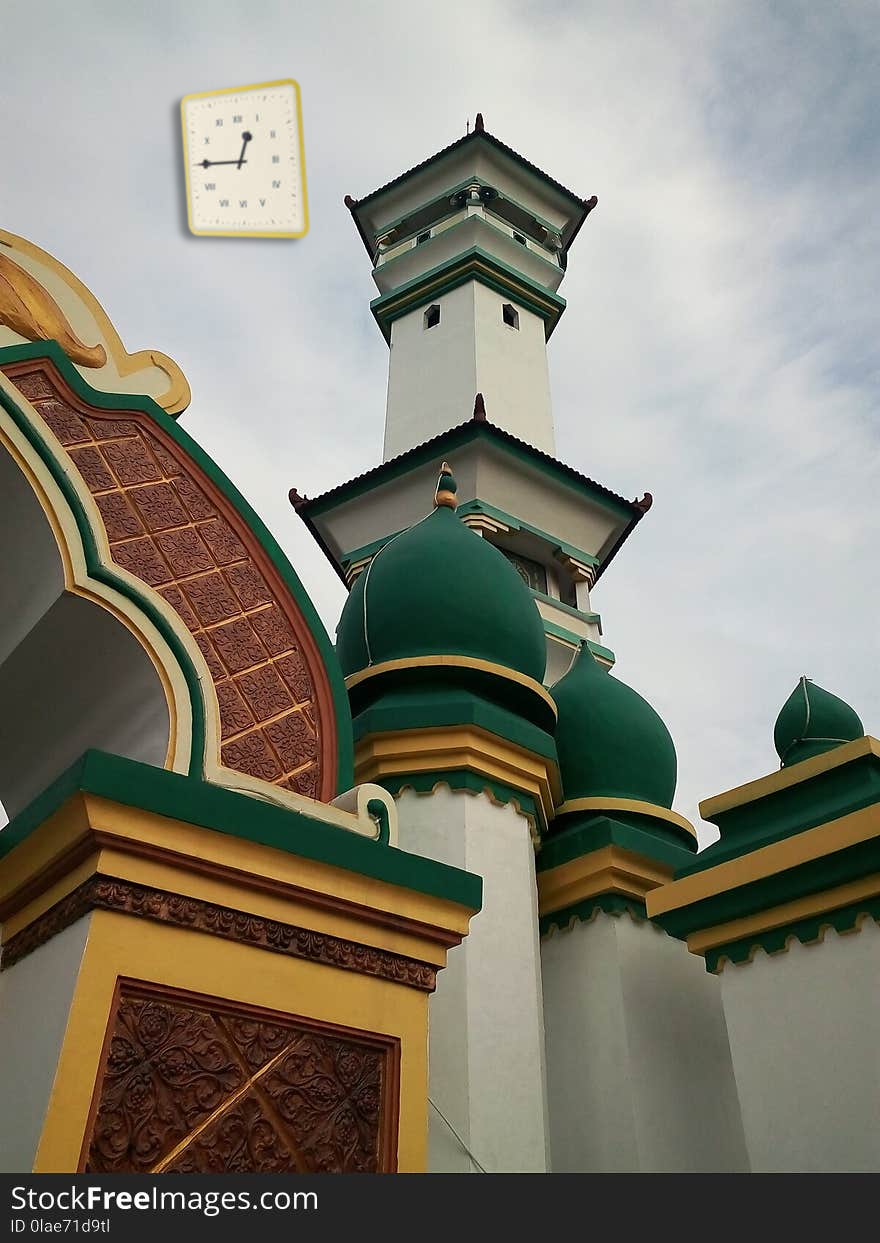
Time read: 12,45
